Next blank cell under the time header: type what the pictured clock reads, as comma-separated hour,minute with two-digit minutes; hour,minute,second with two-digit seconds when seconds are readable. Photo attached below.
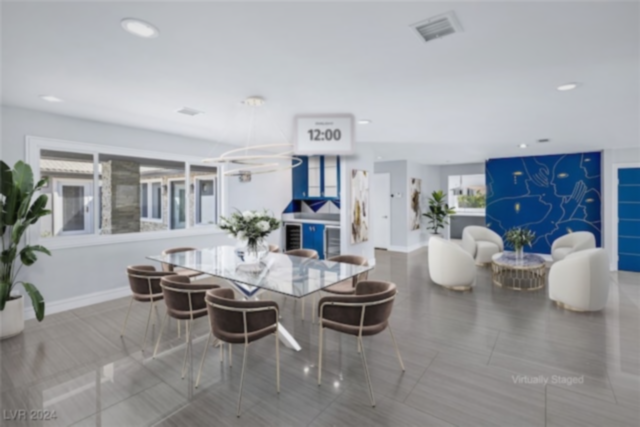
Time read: 12,00
